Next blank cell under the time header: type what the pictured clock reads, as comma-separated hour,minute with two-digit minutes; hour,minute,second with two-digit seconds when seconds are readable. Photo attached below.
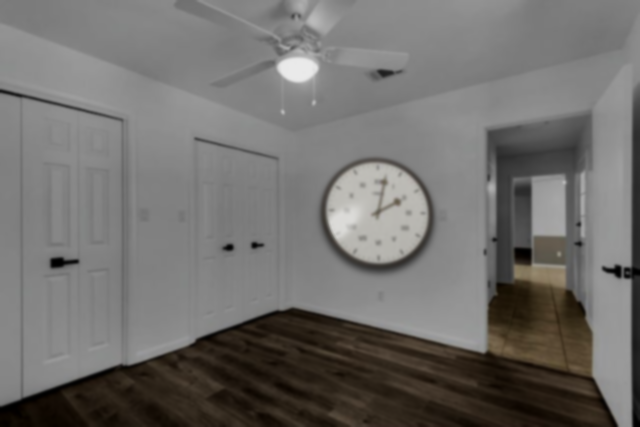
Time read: 2,02
